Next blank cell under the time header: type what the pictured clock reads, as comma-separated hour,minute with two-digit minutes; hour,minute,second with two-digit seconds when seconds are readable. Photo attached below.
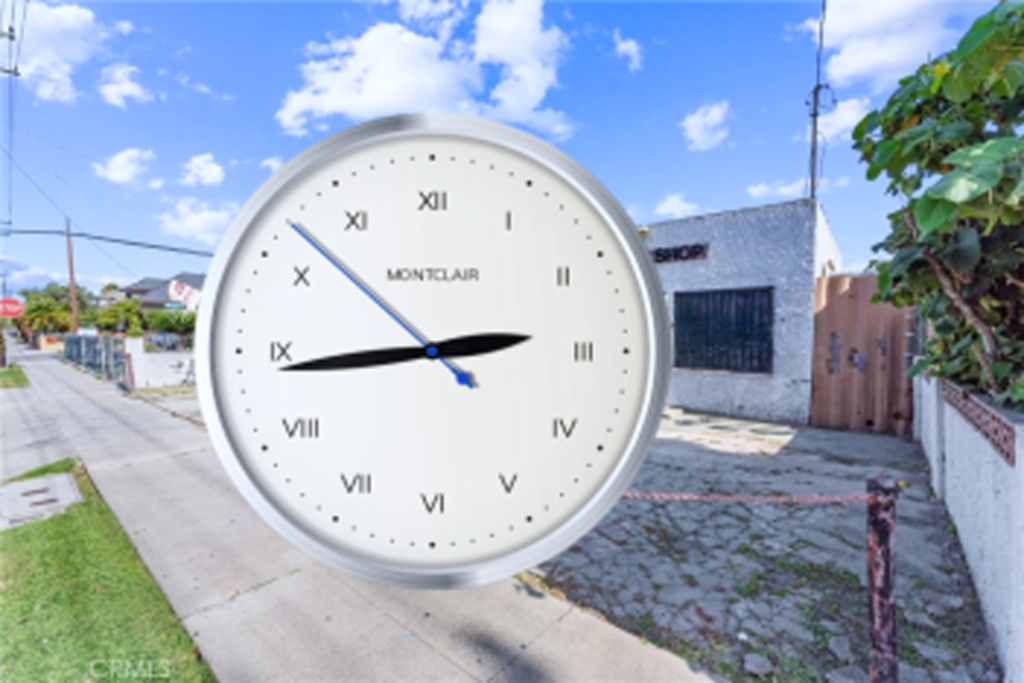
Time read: 2,43,52
